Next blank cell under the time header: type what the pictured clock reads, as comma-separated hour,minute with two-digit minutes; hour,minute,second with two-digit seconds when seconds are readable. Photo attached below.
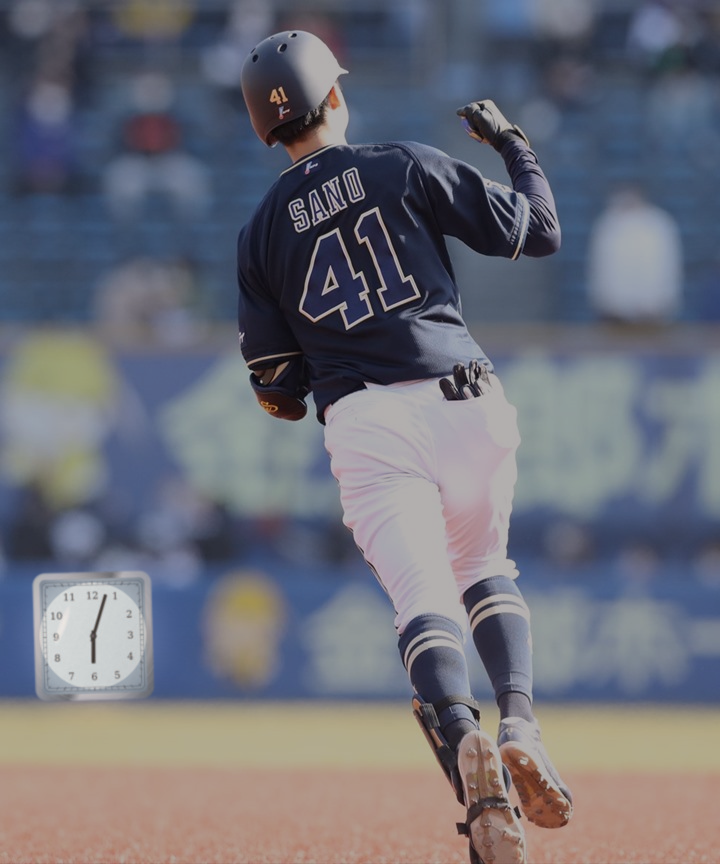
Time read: 6,03
